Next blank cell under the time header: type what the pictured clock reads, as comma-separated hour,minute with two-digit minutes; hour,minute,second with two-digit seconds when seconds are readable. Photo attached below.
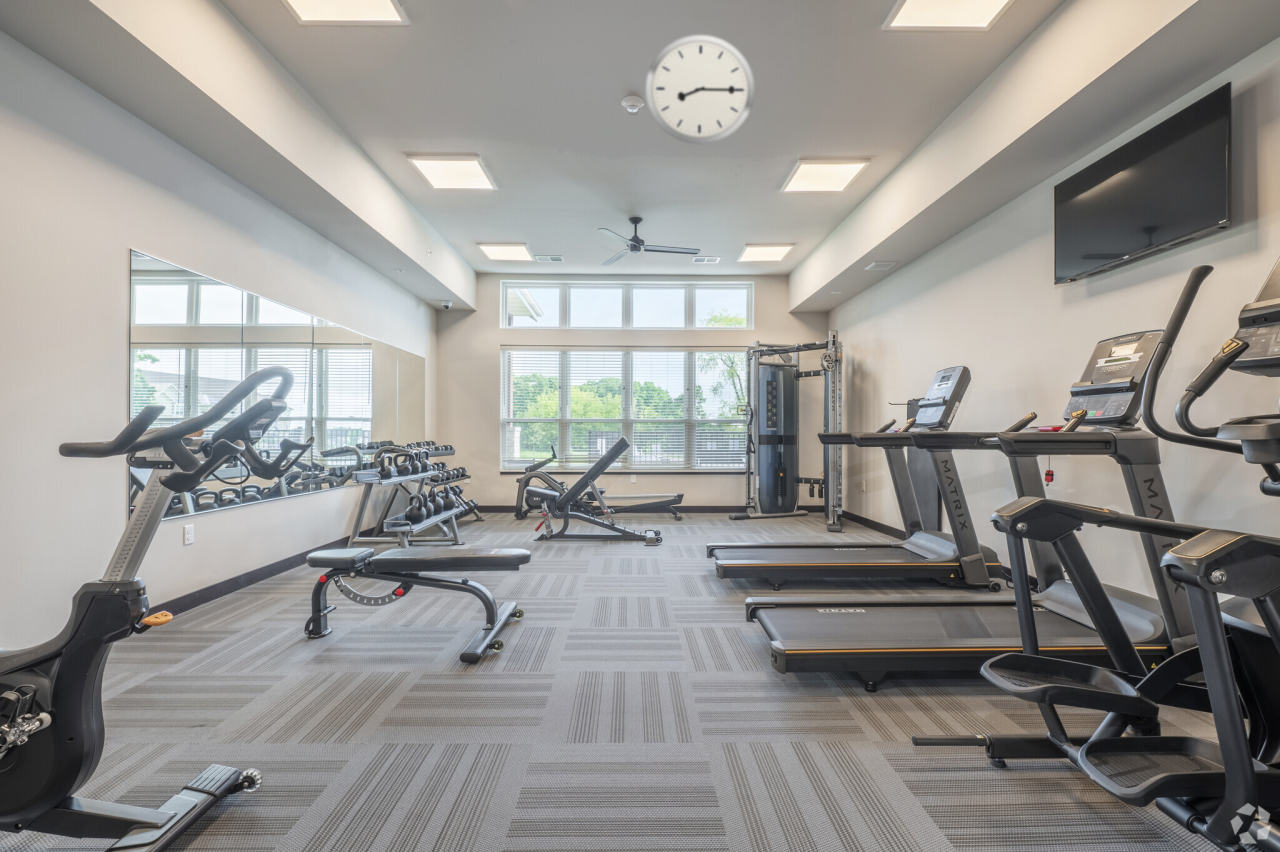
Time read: 8,15
